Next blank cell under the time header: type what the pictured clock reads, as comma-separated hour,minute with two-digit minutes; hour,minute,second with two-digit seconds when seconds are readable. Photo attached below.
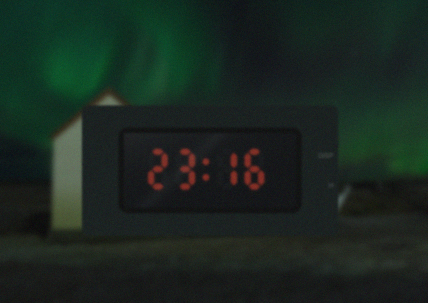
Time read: 23,16
